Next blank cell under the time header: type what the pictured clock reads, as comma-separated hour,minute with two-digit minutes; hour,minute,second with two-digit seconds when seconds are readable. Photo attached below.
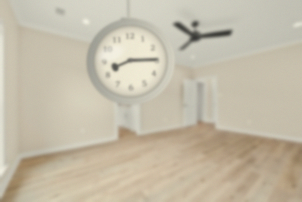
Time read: 8,15
